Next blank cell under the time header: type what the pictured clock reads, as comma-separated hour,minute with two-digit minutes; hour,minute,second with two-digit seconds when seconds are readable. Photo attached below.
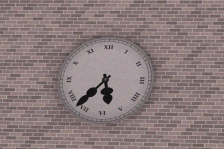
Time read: 5,37
